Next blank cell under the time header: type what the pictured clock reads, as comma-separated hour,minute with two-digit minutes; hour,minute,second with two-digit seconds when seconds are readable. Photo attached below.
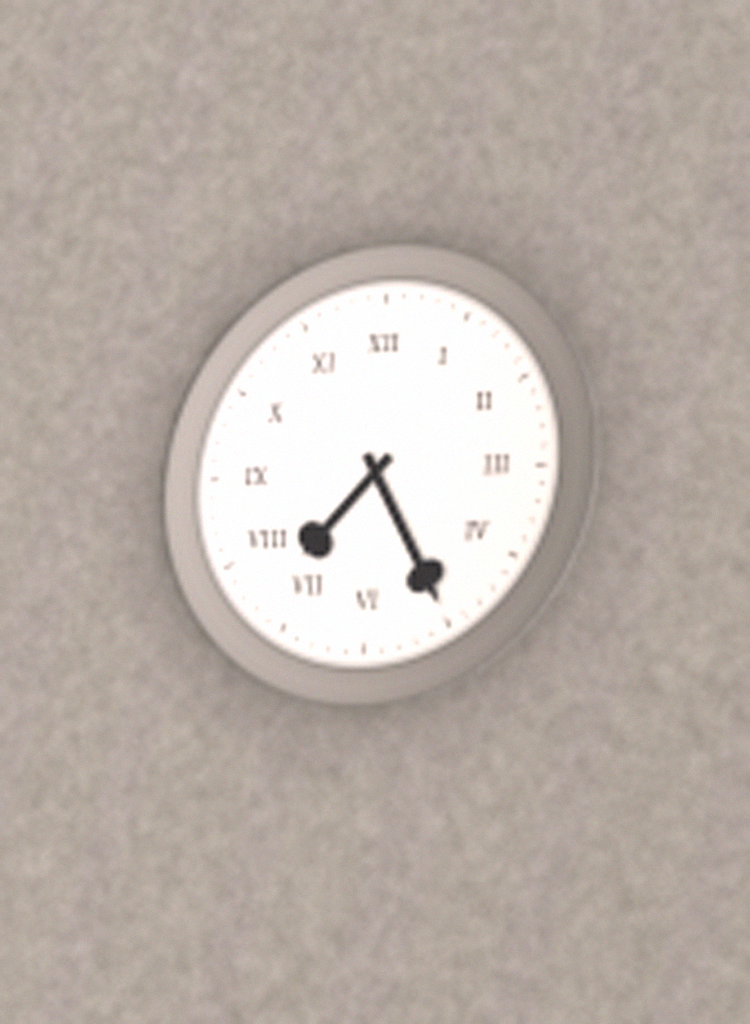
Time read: 7,25
